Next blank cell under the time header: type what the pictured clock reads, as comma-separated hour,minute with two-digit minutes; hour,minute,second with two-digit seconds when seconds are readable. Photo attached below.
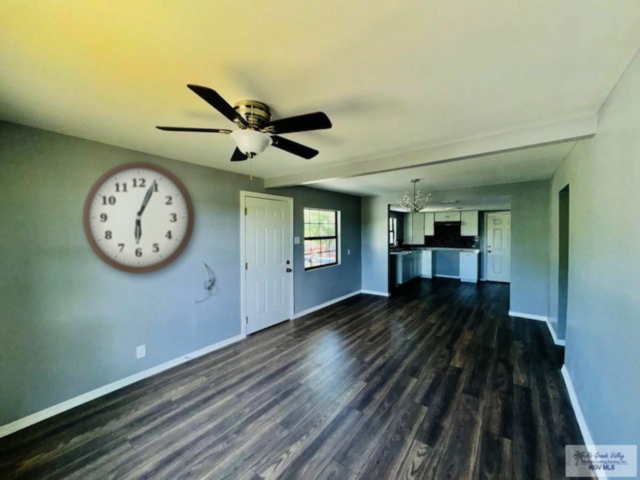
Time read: 6,04
